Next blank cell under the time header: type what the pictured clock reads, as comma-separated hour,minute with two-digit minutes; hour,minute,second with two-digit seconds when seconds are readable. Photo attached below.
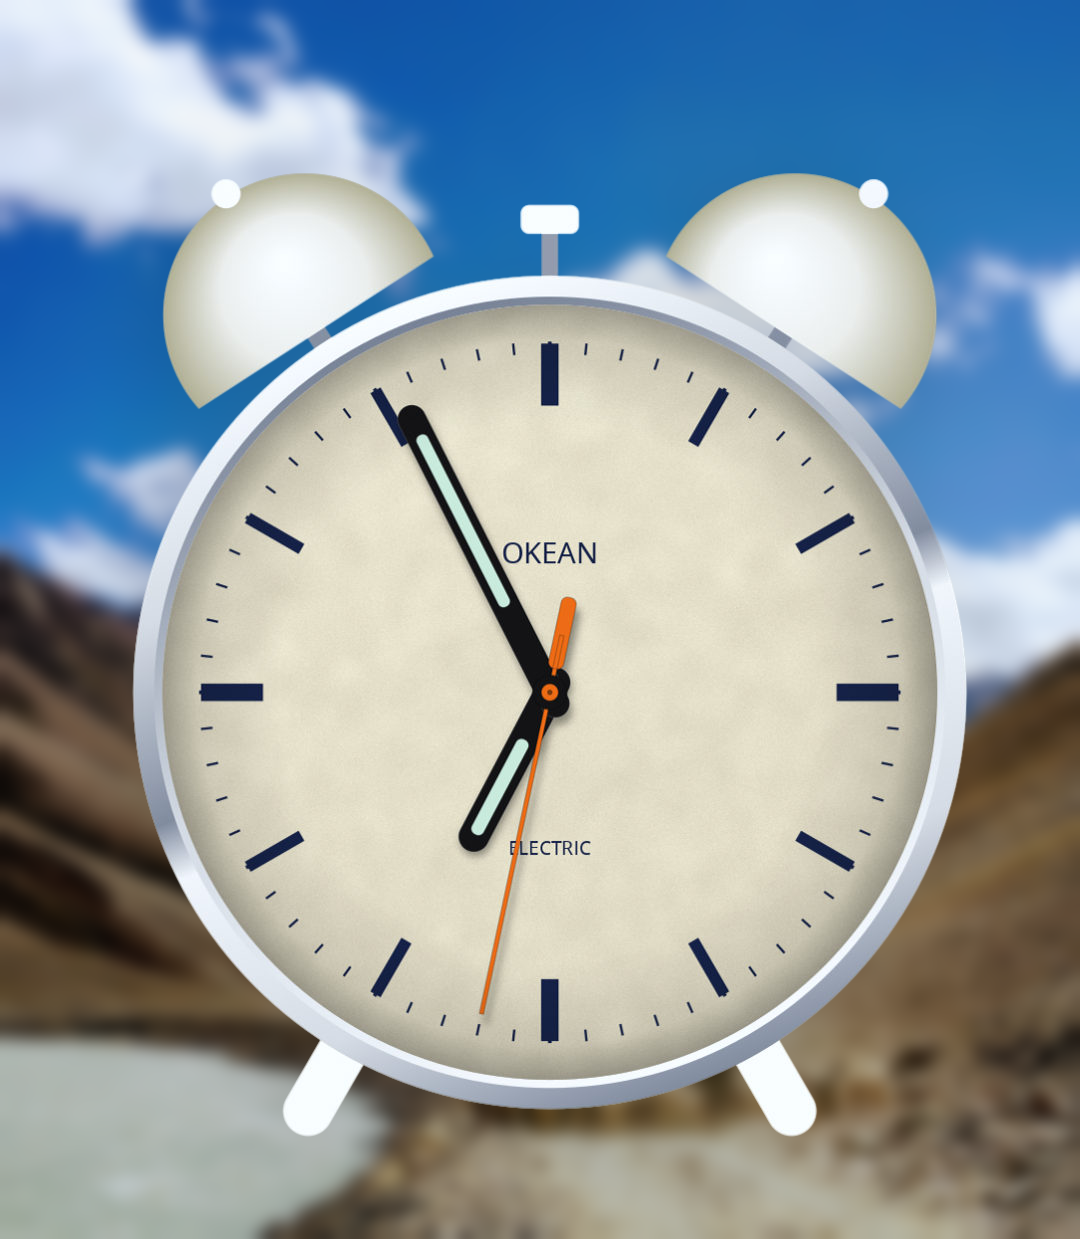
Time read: 6,55,32
